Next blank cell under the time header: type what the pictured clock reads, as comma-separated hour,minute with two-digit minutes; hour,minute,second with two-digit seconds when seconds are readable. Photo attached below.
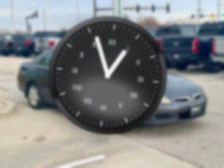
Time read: 12,56
